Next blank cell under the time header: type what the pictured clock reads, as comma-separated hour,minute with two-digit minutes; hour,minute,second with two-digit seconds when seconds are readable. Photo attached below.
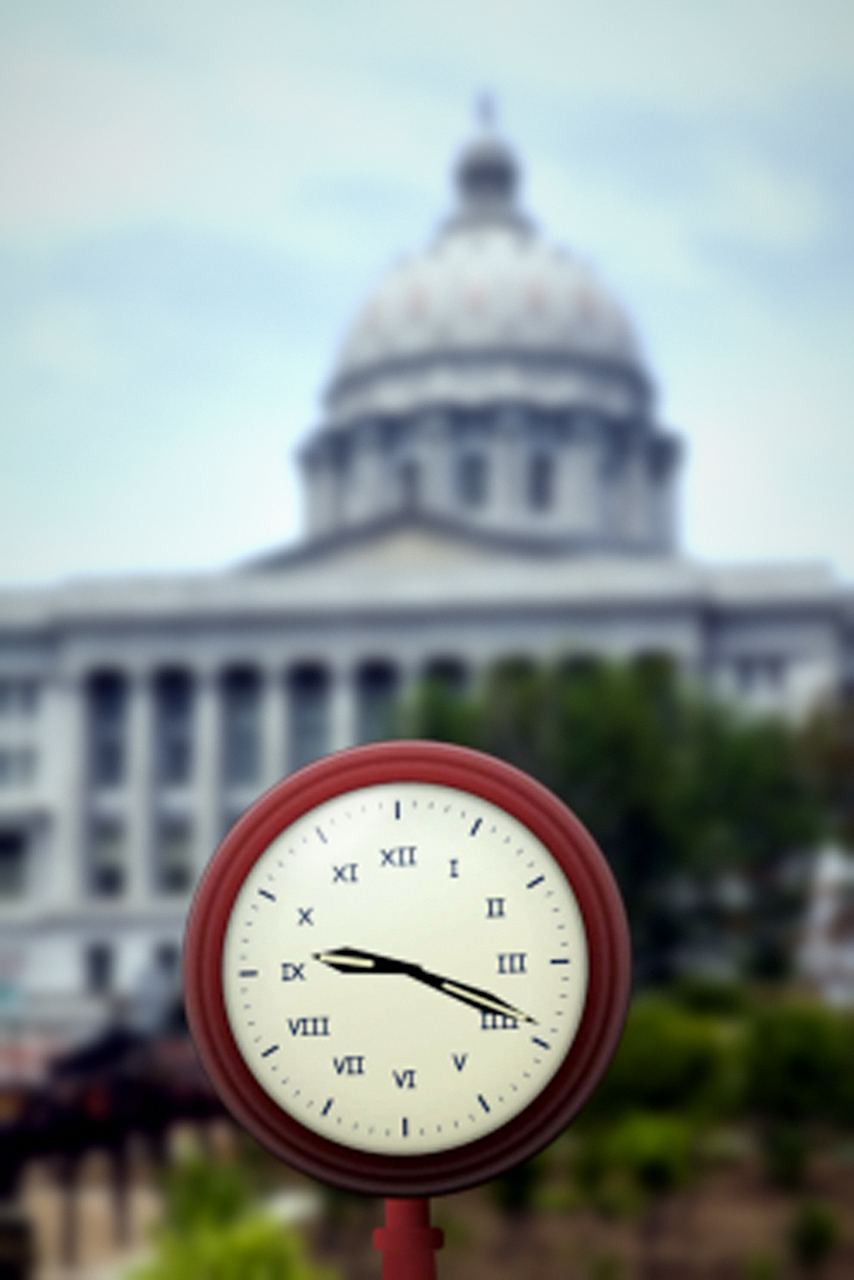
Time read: 9,19
